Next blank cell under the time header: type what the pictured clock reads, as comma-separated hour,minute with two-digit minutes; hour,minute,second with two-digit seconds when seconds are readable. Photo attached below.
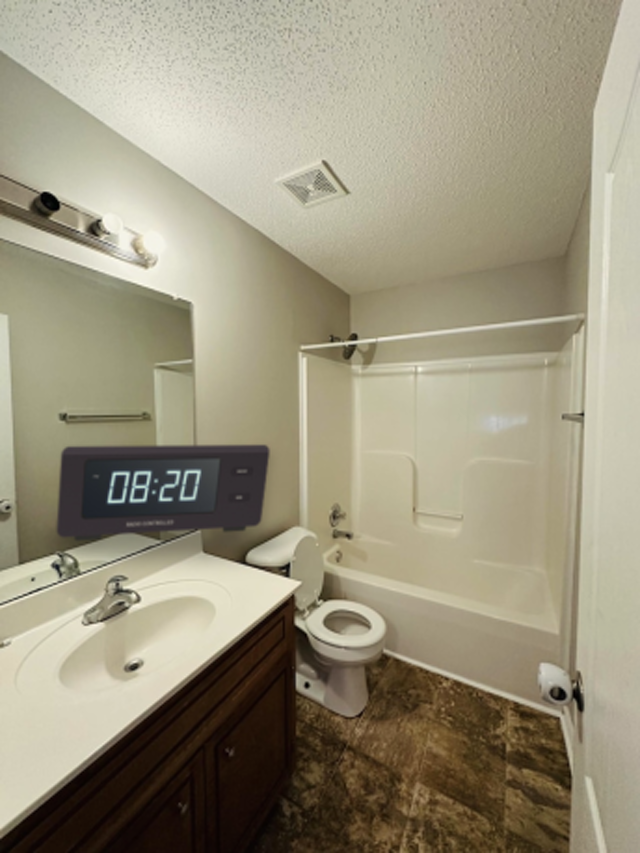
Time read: 8,20
